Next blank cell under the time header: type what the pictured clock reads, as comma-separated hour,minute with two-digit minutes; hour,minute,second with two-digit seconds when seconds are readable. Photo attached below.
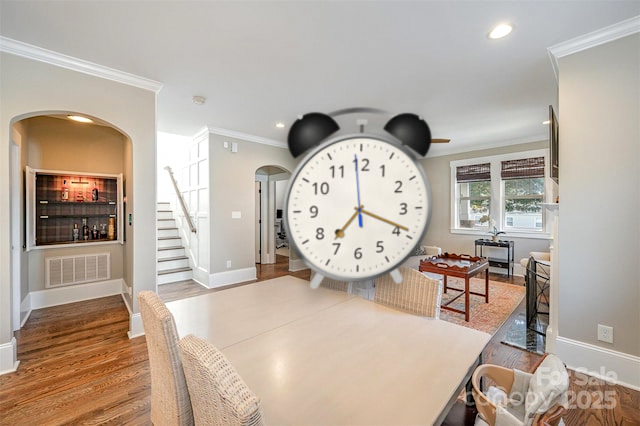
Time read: 7,18,59
